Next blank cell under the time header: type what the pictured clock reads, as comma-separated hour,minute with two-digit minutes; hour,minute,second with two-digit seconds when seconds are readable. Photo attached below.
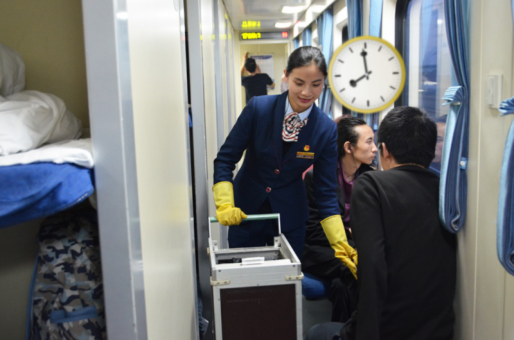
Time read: 7,59
